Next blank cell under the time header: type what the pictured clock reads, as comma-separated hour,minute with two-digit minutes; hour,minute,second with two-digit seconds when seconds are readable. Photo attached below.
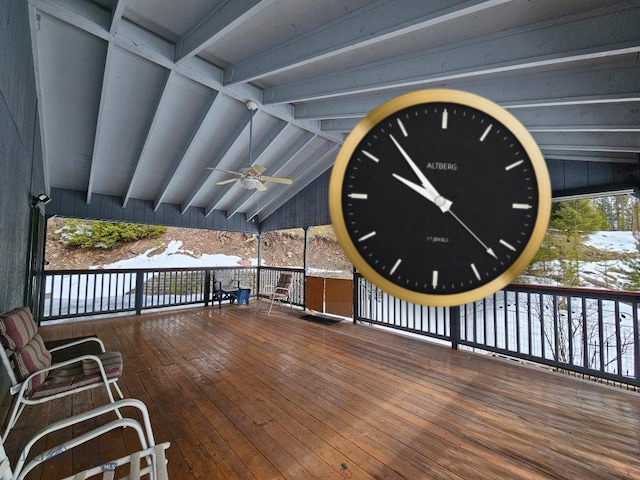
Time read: 9,53,22
